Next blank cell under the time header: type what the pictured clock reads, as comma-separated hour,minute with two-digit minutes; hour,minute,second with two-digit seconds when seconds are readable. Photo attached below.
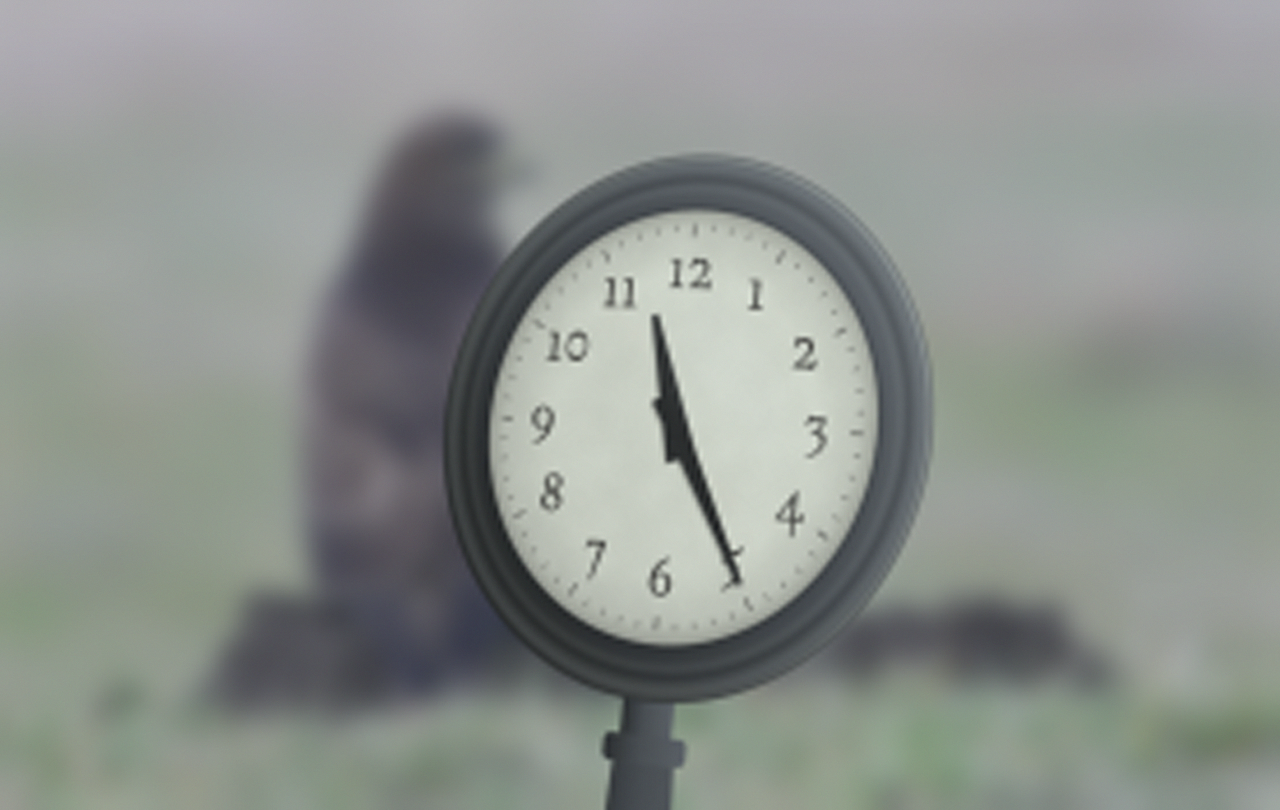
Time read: 11,25
